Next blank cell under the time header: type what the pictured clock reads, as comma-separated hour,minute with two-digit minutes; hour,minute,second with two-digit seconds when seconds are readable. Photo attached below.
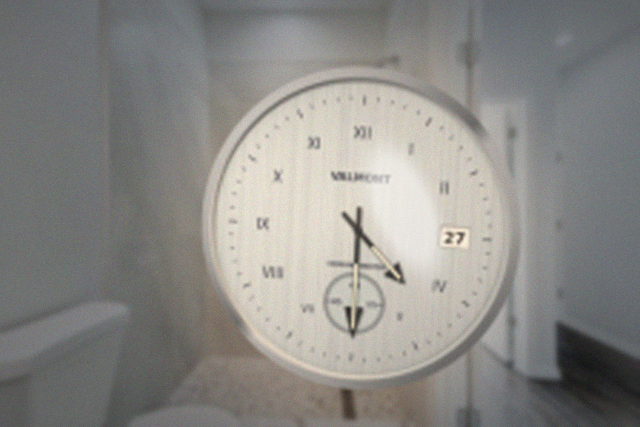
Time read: 4,30
